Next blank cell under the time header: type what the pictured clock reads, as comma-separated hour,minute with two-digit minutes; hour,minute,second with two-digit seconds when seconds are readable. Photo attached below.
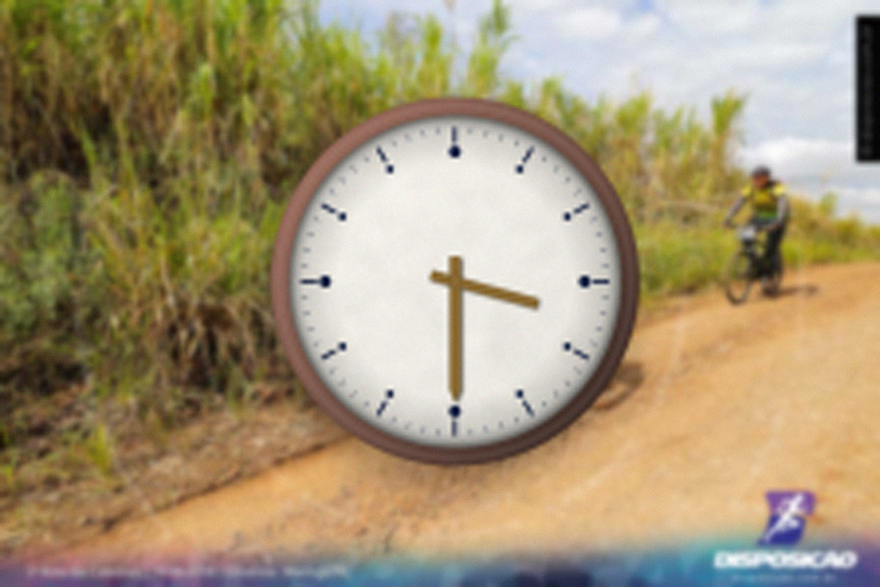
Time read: 3,30
